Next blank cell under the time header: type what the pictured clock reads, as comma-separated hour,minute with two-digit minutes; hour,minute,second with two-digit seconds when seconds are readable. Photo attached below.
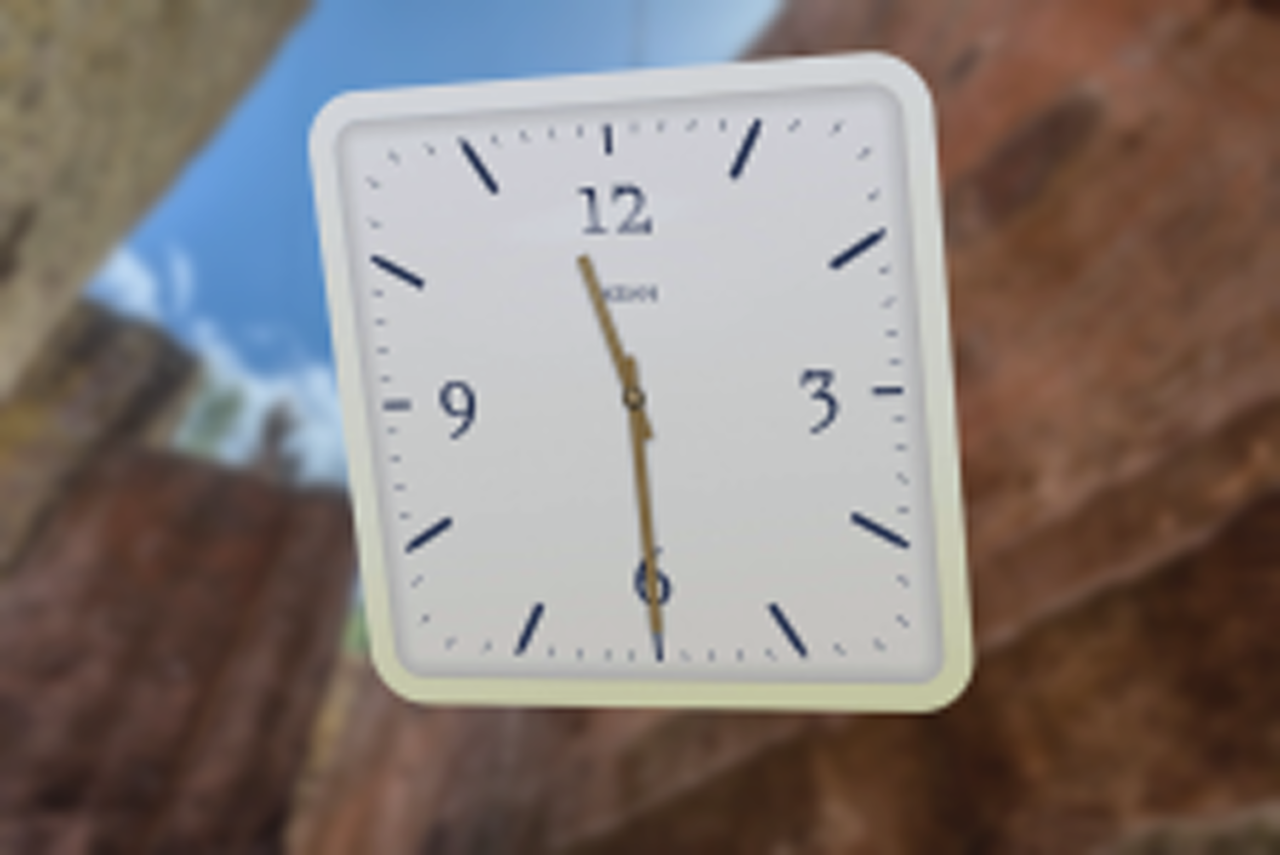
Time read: 11,30
